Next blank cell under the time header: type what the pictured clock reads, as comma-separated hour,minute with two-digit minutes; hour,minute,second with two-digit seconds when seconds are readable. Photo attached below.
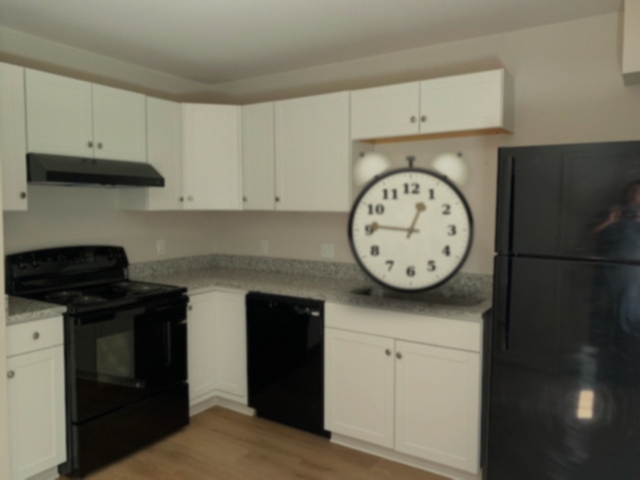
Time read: 12,46
